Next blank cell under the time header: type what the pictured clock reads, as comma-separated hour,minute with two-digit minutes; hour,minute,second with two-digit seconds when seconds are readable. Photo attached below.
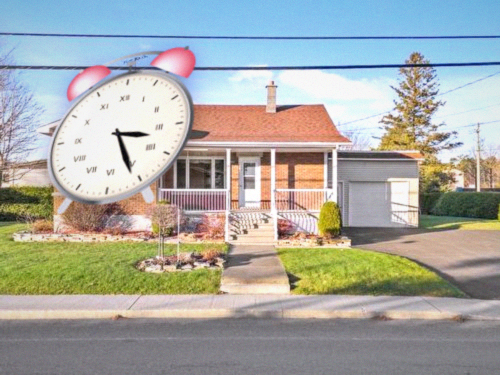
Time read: 3,26
